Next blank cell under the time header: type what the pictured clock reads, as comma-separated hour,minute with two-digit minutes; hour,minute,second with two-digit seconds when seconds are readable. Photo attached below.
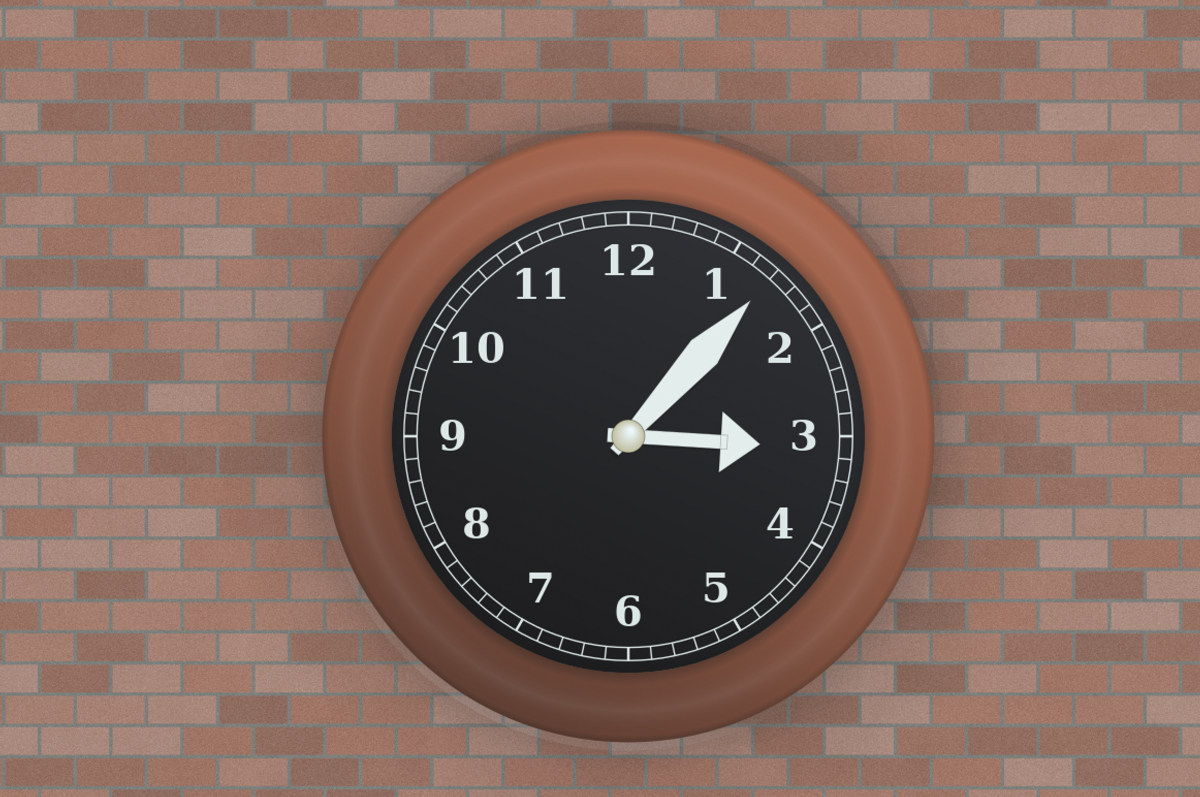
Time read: 3,07
